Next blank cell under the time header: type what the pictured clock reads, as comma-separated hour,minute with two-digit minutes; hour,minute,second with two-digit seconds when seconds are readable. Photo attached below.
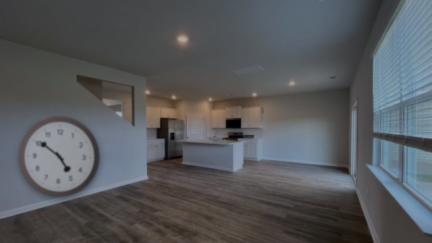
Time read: 4,51
